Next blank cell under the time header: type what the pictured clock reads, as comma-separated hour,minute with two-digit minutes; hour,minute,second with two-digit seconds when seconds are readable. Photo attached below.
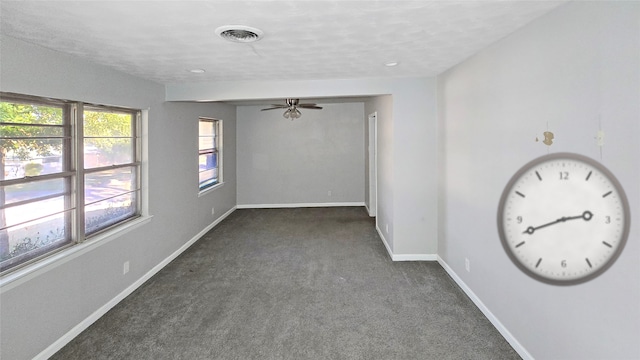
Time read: 2,42
